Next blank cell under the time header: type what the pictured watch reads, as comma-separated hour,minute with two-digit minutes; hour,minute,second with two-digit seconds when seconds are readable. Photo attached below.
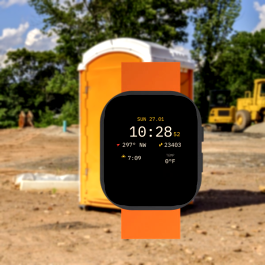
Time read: 10,28
